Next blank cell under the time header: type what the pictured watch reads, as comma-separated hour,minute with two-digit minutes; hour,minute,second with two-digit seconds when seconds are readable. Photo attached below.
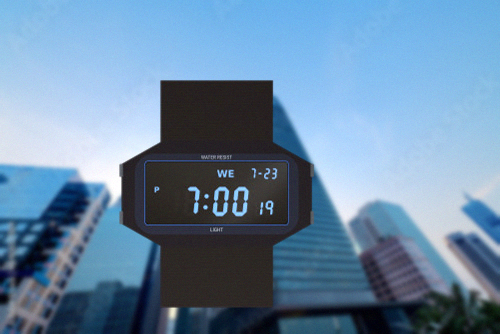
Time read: 7,00,19
